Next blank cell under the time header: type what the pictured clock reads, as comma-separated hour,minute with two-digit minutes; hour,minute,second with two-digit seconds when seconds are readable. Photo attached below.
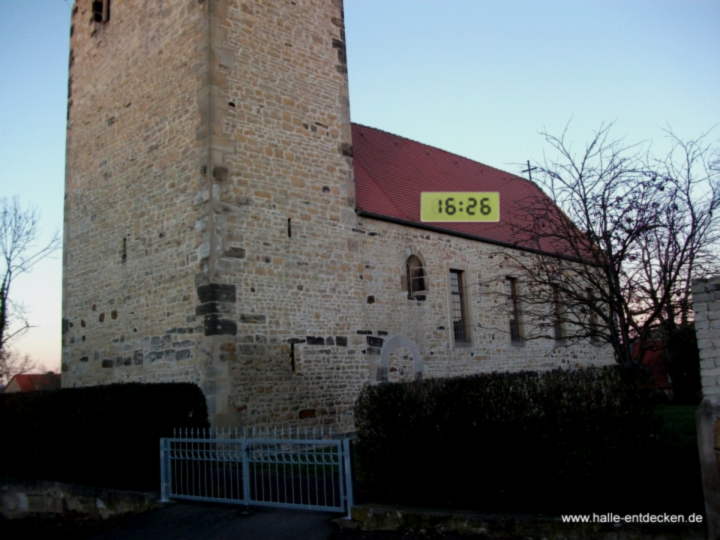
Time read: 16,26
